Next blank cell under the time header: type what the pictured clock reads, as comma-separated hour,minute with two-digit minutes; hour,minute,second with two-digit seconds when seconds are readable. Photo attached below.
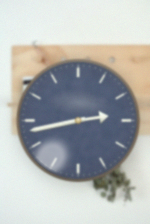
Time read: 2,43
